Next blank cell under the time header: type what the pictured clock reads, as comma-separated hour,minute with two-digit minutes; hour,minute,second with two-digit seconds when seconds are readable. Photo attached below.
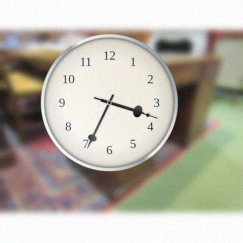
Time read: 3,34,18
